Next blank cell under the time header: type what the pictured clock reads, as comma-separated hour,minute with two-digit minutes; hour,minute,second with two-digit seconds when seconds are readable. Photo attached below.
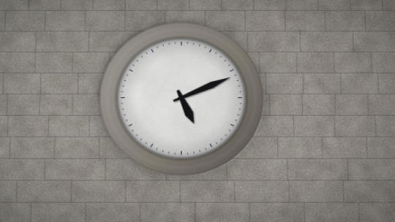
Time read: 5,11
